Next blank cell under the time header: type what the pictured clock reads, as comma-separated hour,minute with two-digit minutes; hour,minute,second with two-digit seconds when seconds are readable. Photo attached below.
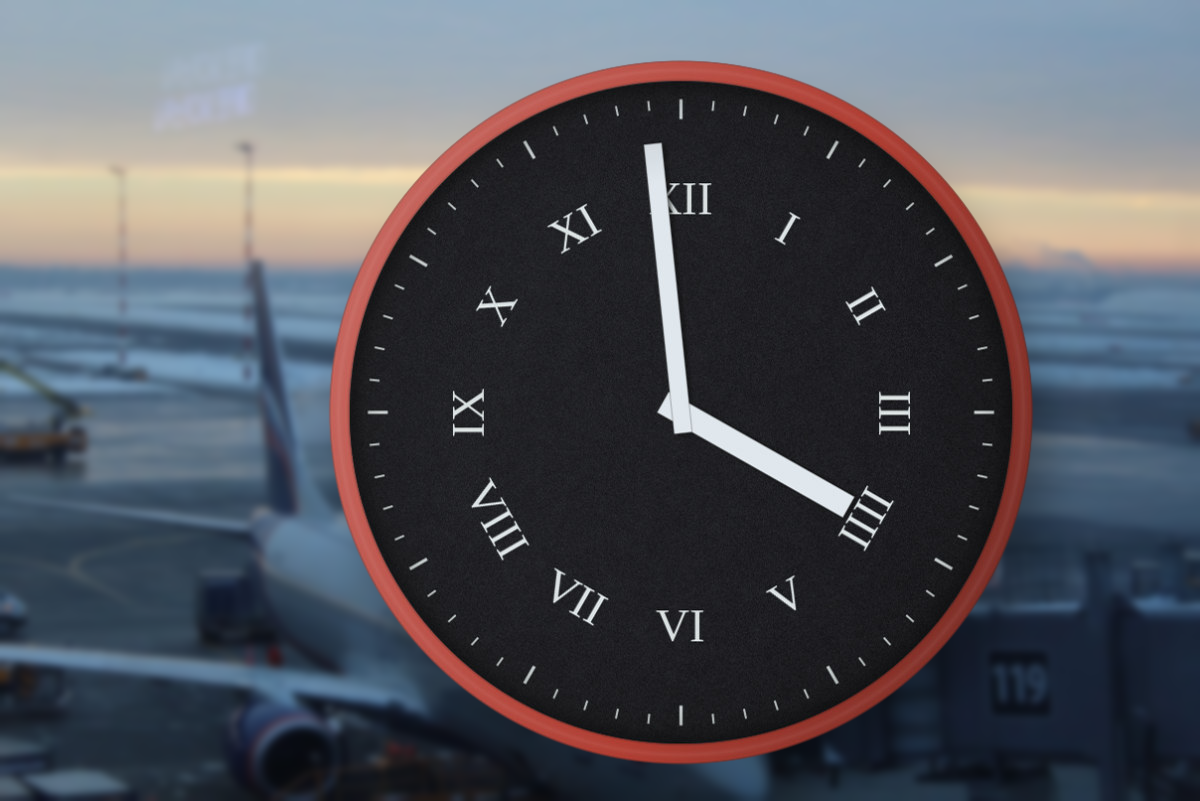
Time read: 3,59
